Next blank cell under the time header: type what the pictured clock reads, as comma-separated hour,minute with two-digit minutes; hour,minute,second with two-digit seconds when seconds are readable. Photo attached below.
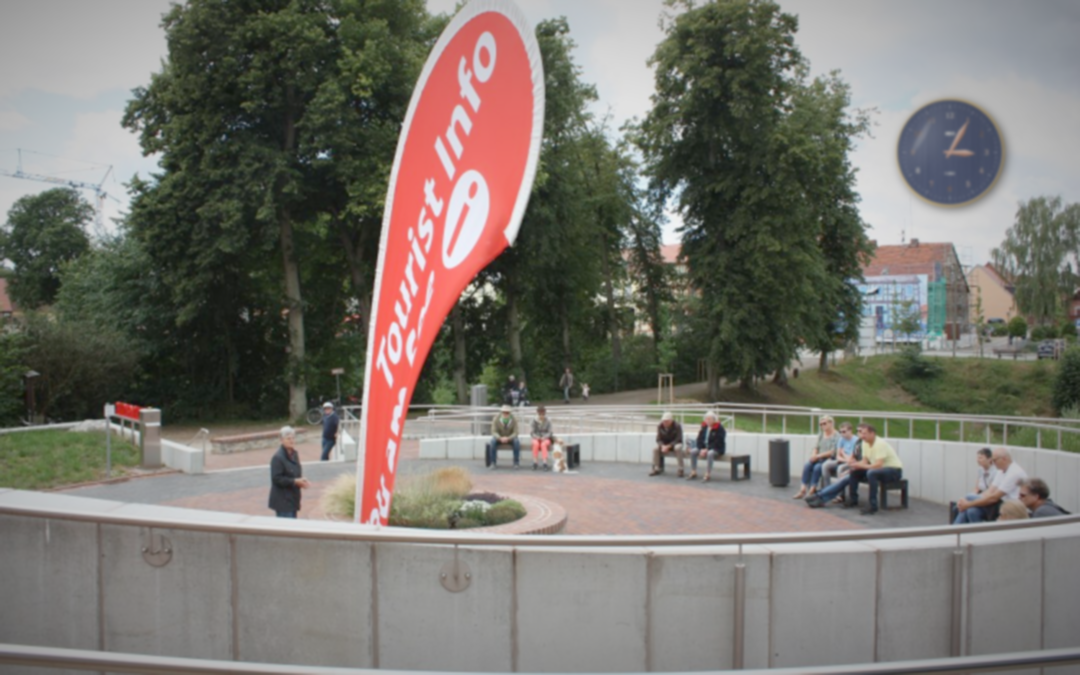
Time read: 3,05
